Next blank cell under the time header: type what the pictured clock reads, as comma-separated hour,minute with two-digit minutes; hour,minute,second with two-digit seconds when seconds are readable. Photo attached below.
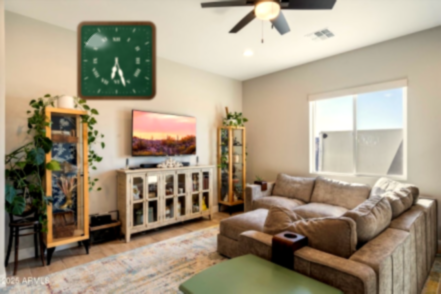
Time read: 6,27
